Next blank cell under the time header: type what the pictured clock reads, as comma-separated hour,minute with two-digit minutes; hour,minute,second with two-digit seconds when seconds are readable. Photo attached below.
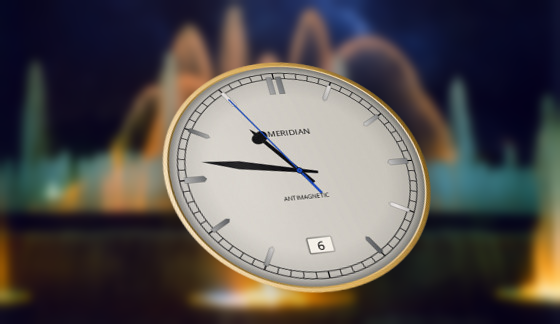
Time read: 10,46,55
